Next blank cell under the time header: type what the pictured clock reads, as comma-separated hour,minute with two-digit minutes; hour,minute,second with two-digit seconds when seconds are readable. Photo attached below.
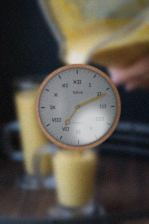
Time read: 7,11
